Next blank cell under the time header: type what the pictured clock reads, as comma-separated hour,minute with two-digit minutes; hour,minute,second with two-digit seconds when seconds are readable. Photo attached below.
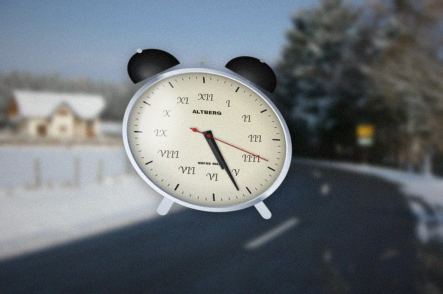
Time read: 5,26,19
